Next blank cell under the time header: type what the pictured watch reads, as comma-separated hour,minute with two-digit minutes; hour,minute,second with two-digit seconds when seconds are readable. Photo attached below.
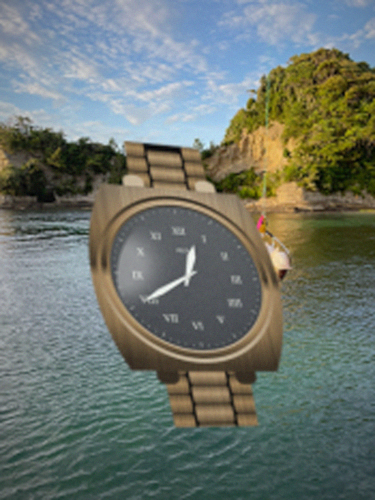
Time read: 12,40
